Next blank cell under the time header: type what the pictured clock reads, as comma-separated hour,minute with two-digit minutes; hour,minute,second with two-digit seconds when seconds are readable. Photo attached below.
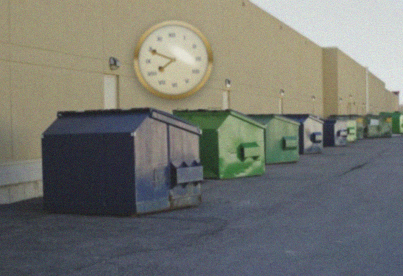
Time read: 7,49
